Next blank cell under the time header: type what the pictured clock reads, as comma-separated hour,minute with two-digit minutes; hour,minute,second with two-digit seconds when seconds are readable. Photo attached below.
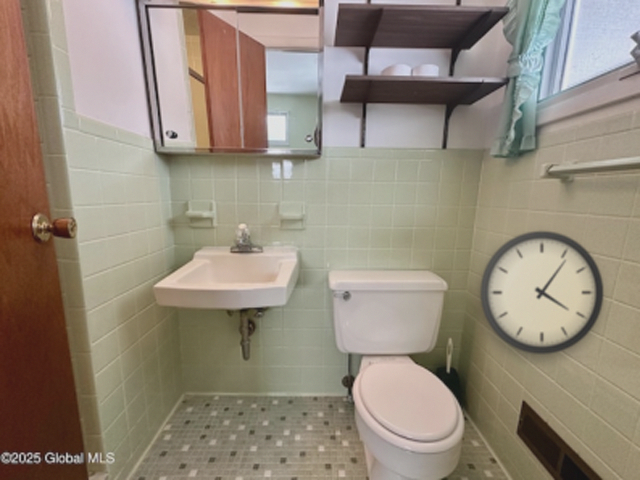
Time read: 4,06
